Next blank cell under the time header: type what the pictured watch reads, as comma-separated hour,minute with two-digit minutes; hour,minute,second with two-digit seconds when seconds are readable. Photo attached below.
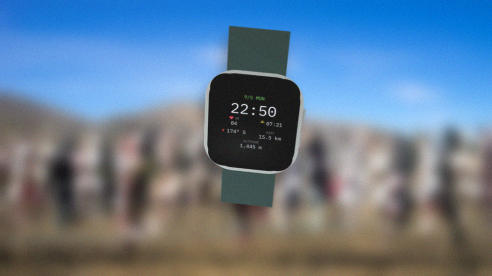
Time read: 22,50
